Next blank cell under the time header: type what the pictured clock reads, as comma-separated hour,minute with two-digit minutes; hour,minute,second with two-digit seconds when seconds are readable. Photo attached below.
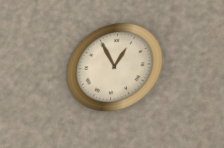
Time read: 12,55
